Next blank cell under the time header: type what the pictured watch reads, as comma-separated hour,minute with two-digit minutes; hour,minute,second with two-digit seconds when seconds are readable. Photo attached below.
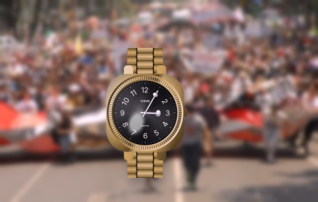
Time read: 3,05
